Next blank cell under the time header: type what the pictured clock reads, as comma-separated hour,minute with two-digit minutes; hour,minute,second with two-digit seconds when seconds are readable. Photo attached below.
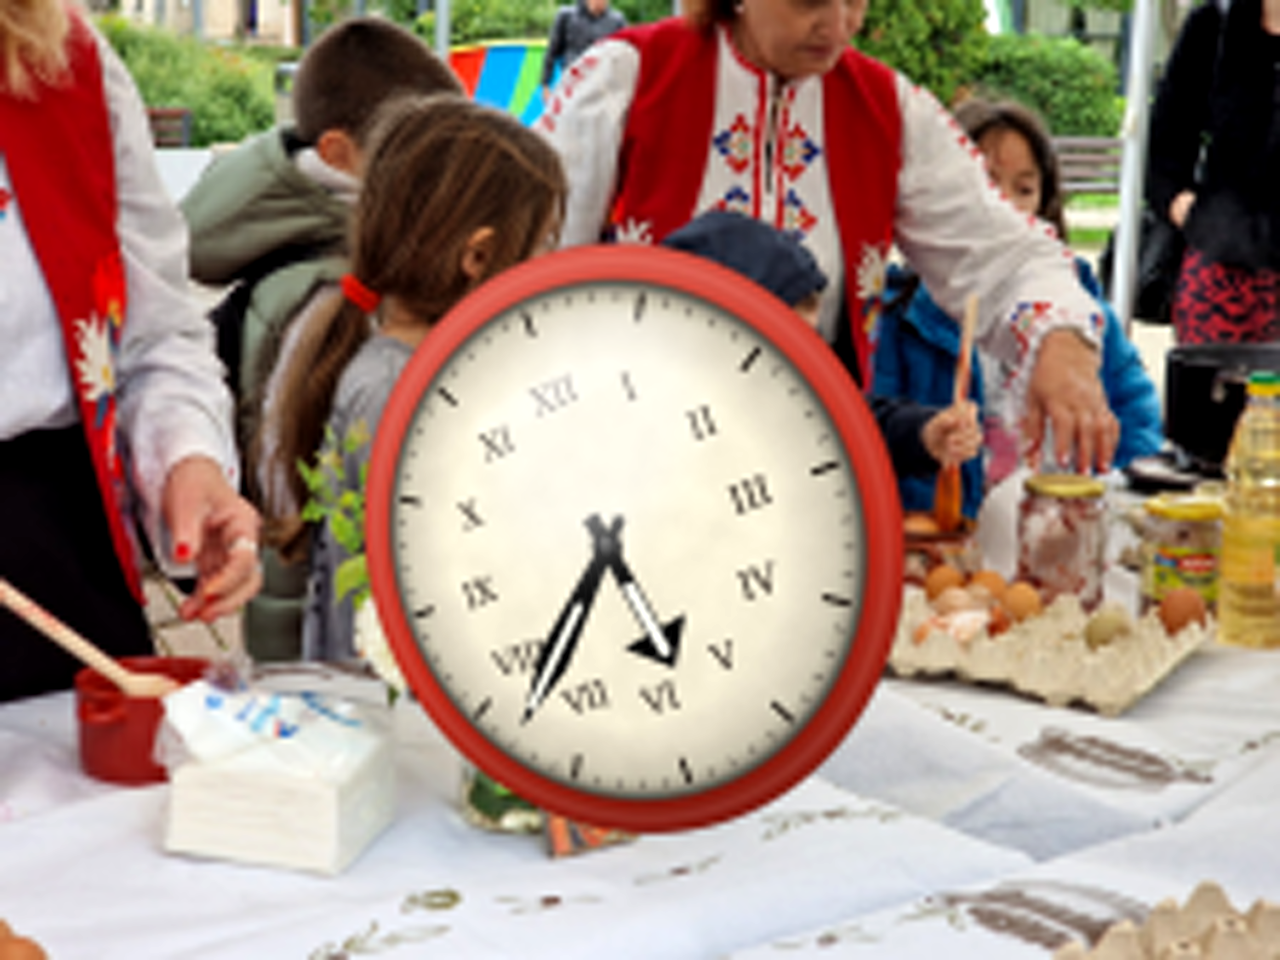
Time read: 5,38
